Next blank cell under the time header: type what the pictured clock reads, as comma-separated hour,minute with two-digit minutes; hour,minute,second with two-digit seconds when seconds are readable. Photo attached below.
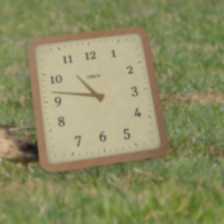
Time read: 10,47
